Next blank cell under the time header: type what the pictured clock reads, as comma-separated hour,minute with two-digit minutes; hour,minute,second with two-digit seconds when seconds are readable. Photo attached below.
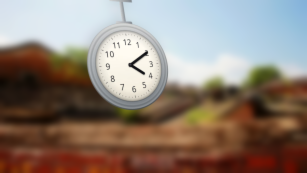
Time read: 4,10
